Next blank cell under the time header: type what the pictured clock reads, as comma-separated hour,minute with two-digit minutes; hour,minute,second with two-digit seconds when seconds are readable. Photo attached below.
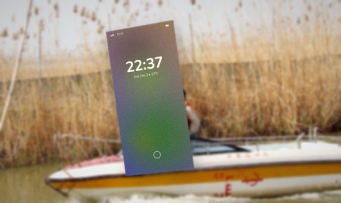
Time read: 22,37
